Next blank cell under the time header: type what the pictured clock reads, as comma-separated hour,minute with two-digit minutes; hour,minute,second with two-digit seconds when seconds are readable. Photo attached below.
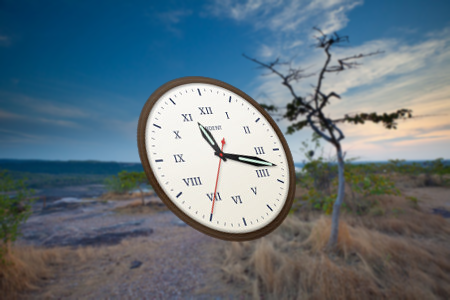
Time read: 11,17,35
